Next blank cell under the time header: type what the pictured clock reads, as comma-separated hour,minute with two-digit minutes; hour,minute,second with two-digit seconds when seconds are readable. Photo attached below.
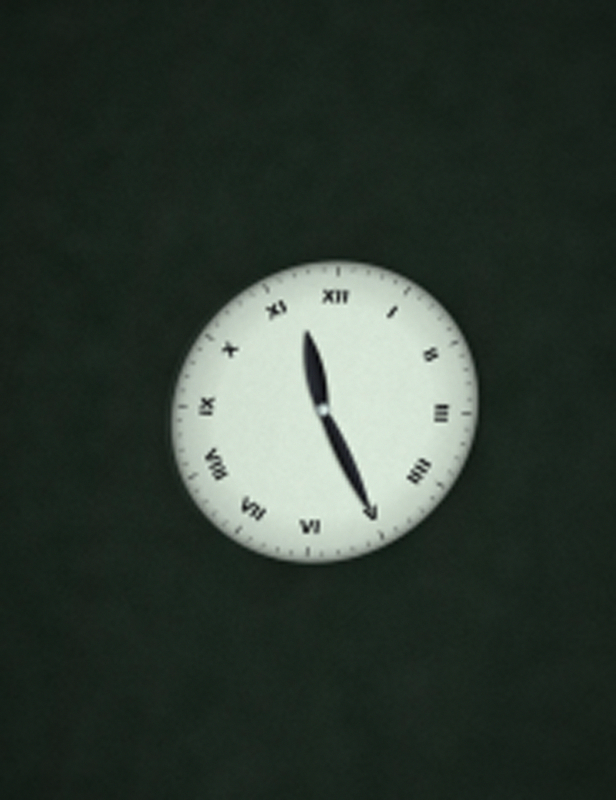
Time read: 11,25
